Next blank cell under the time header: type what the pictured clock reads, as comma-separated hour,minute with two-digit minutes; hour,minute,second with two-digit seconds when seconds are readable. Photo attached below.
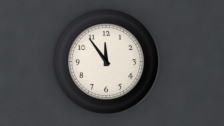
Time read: 11,54
